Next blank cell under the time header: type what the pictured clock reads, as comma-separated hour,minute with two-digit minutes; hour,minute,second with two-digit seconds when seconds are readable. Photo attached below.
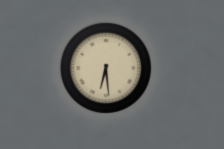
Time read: 6,29
